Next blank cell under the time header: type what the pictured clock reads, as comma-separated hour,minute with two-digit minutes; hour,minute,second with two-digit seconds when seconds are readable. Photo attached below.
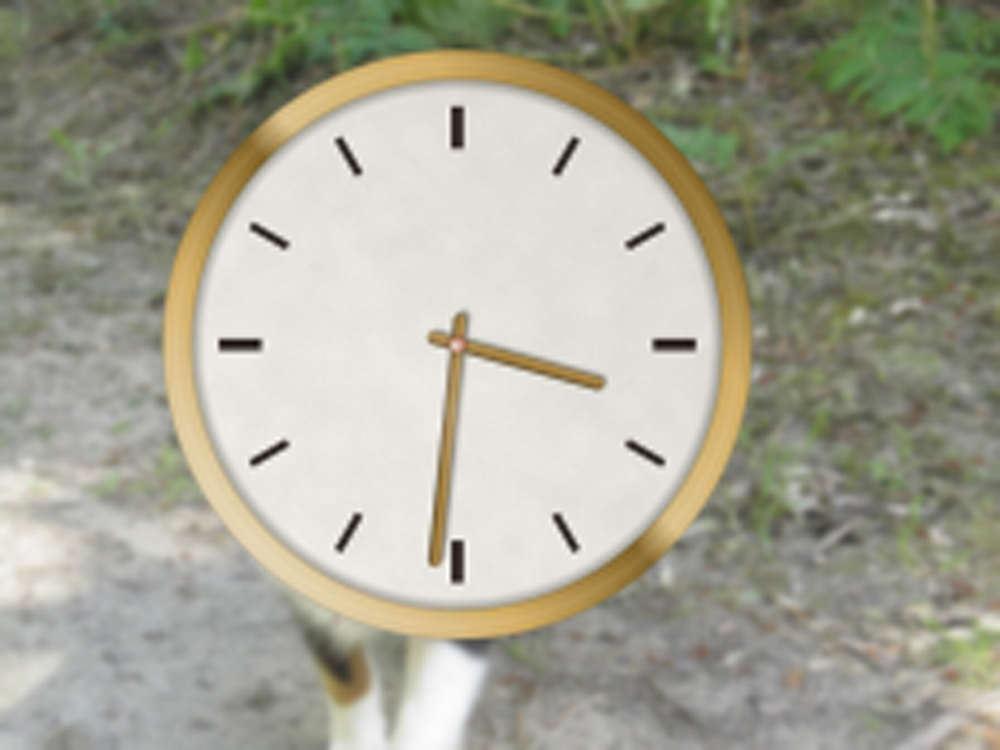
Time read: 3,31
